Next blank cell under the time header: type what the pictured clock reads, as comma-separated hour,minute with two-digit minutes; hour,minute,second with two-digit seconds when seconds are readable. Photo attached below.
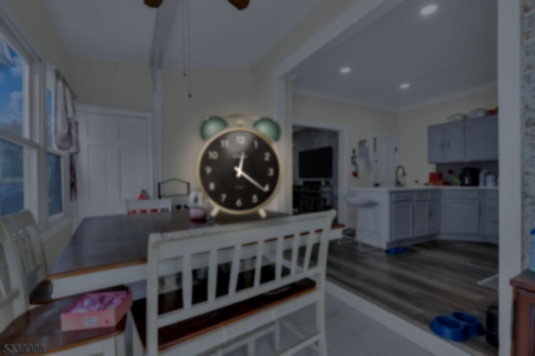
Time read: 12,21
